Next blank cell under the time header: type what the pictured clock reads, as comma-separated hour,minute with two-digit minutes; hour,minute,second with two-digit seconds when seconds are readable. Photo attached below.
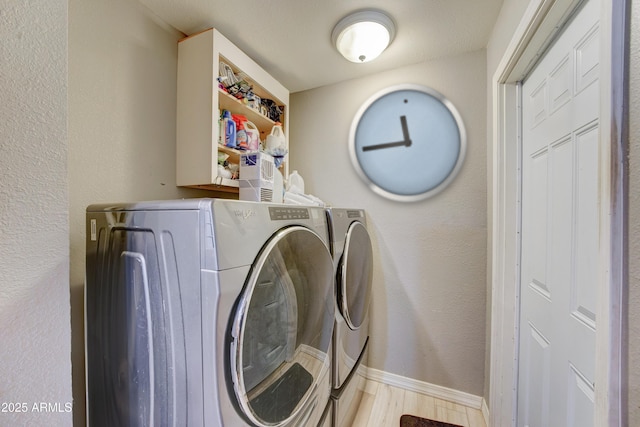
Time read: 11,44
